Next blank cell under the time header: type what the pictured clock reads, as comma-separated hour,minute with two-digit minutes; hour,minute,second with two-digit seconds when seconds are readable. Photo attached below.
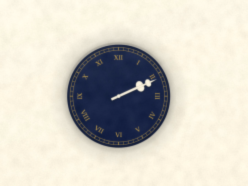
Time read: 2,11
